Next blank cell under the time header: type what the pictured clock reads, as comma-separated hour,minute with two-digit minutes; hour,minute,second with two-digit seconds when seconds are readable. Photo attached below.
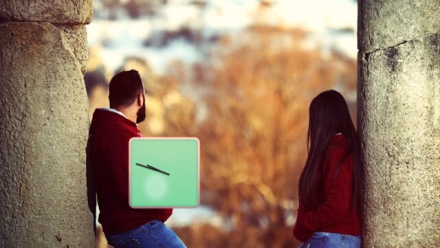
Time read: 9,48
